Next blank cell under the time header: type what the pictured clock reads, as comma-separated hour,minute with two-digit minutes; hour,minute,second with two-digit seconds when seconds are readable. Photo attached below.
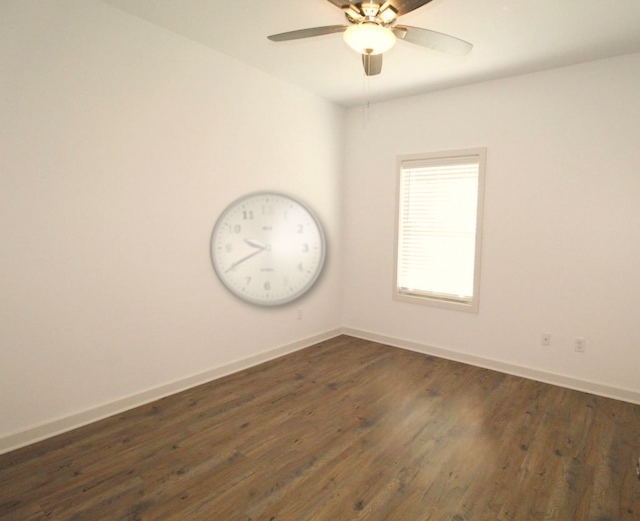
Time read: 9,40
